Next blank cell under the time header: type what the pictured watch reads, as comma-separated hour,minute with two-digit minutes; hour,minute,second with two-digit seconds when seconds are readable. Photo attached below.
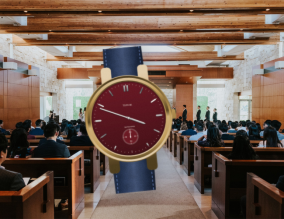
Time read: 3,49
